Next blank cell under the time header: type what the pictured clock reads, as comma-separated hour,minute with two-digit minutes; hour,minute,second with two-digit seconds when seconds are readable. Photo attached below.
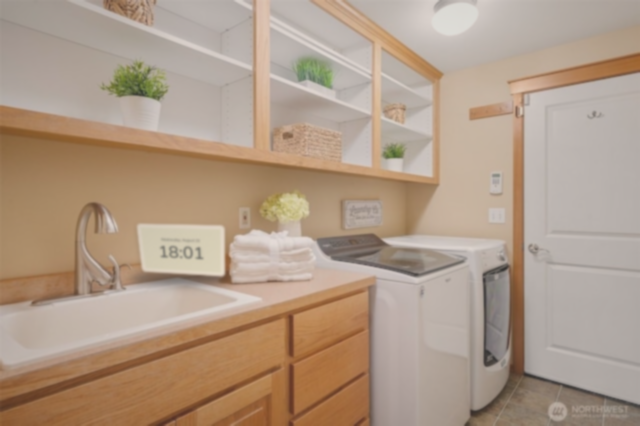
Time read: 18,01
